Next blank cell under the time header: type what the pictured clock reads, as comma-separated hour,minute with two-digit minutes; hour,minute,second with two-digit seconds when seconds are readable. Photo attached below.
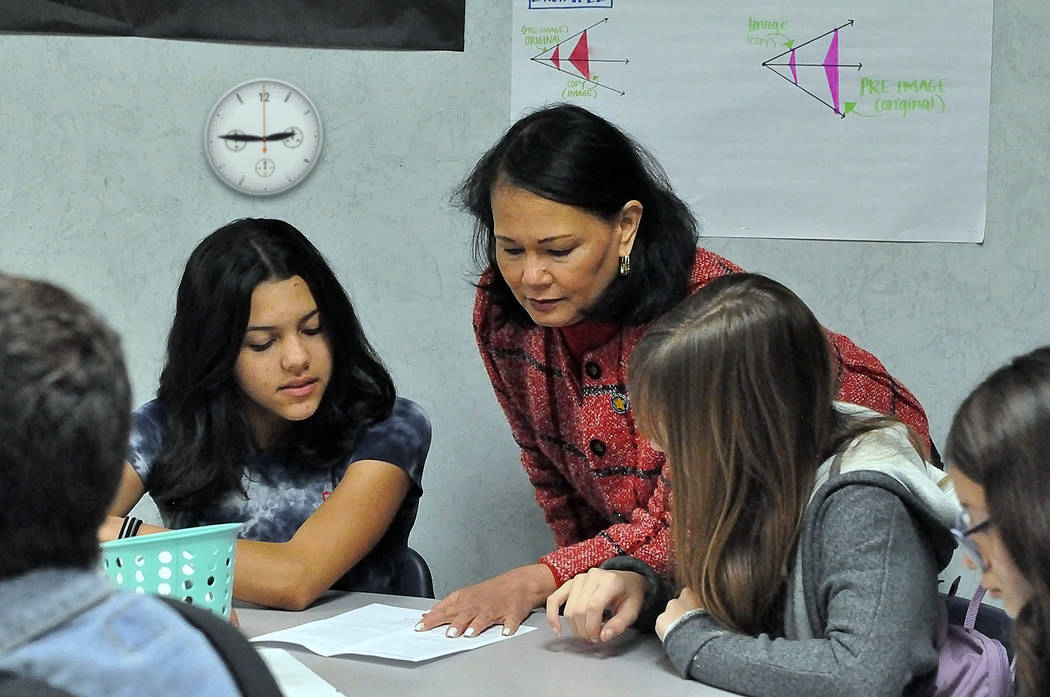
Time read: 2,46
